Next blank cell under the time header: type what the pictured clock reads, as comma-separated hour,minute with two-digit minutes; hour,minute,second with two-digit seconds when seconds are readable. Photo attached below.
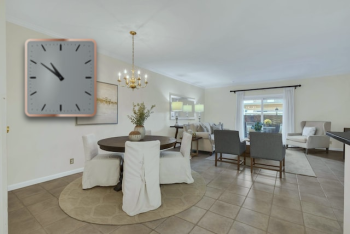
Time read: 10,51
